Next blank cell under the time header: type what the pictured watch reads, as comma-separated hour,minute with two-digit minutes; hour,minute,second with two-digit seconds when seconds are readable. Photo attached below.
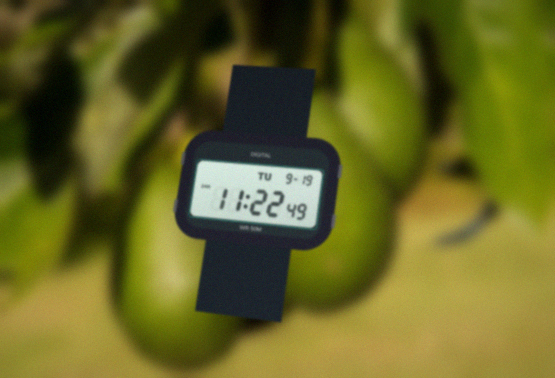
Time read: 11,22,49
